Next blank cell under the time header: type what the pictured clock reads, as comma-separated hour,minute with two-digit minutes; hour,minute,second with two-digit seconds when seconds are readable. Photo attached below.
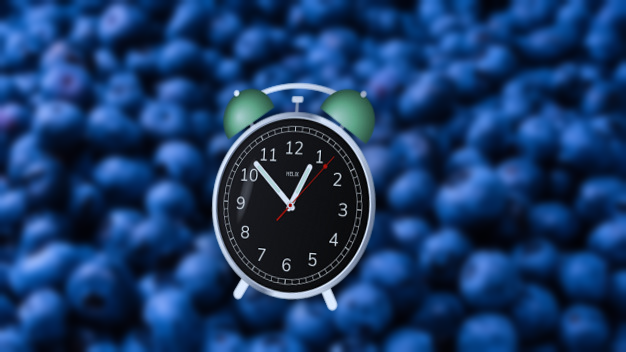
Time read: 12,52,07
